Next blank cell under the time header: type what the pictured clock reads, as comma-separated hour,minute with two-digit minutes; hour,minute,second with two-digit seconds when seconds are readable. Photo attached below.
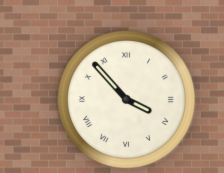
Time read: 3,53
